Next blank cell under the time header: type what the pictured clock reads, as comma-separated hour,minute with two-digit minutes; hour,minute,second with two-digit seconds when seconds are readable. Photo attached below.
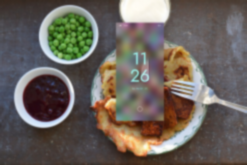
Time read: 11,26
